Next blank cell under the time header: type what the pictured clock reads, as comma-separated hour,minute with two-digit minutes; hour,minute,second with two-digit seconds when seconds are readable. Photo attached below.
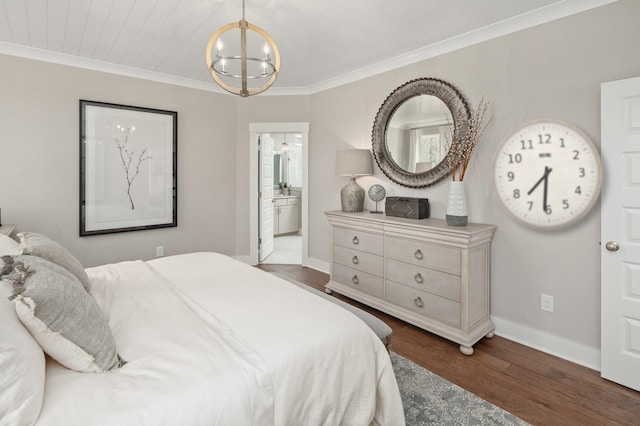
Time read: 7,31
